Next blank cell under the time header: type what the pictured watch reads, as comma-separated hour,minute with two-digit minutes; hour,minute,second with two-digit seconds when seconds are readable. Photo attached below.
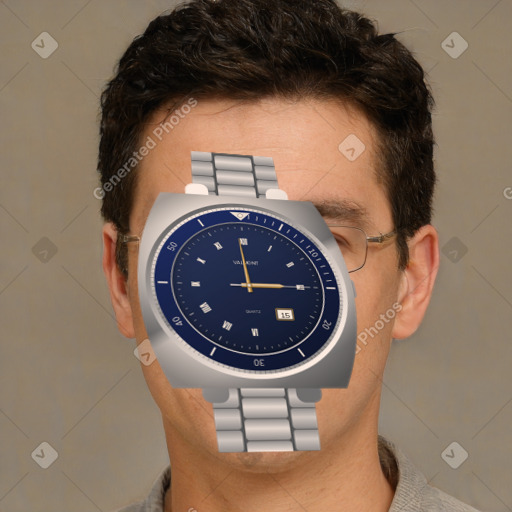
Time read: 2,59,15
